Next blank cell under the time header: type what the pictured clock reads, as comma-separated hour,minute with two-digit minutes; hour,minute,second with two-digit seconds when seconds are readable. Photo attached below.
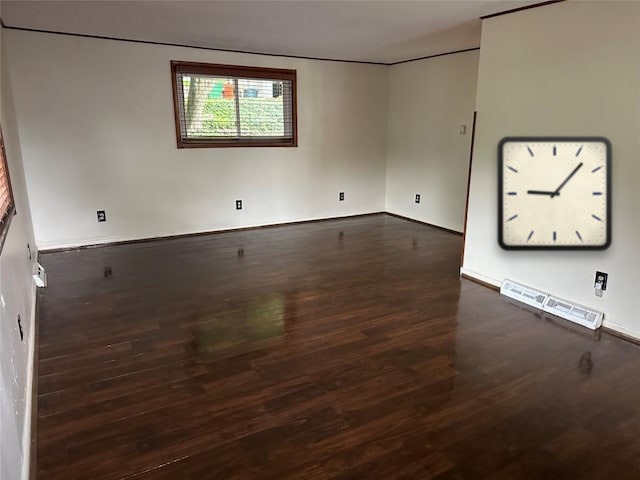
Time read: 9,07
